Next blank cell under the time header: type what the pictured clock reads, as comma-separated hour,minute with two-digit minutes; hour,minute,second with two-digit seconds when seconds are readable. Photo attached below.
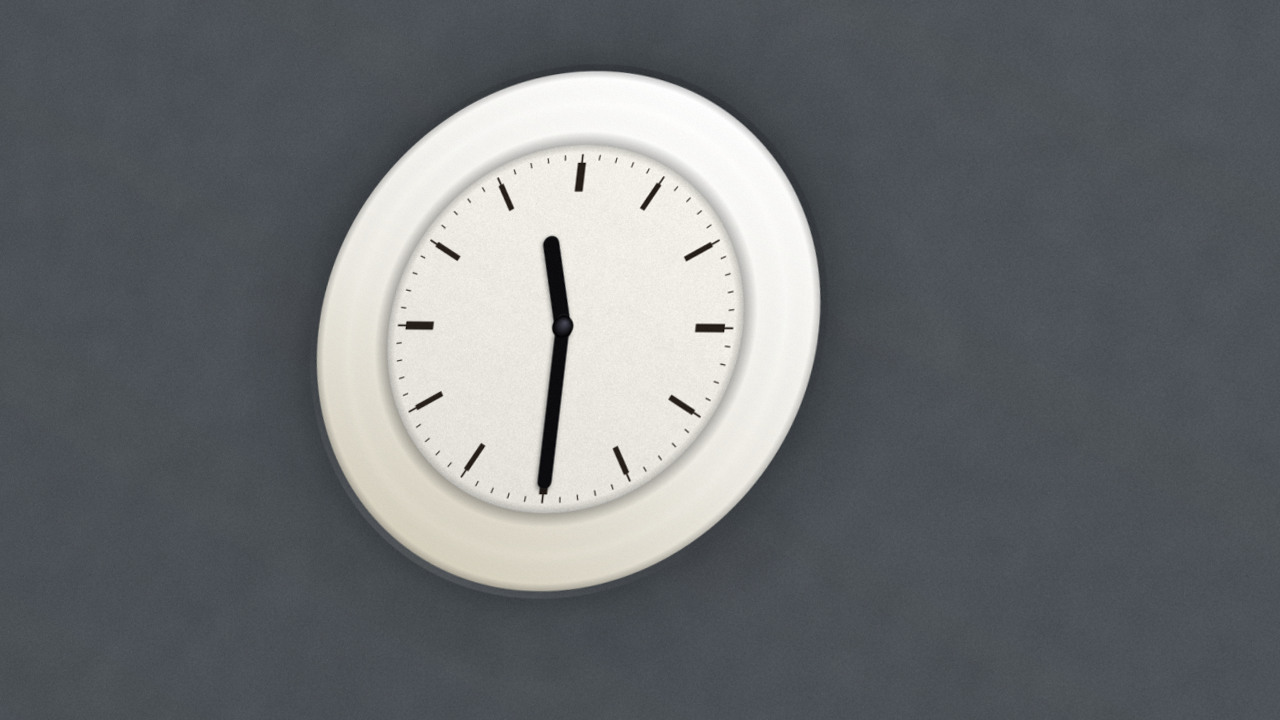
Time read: 11,30
